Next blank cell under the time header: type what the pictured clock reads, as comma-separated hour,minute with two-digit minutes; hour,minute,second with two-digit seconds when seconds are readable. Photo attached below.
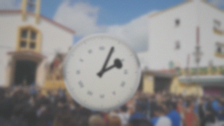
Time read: 2,04
